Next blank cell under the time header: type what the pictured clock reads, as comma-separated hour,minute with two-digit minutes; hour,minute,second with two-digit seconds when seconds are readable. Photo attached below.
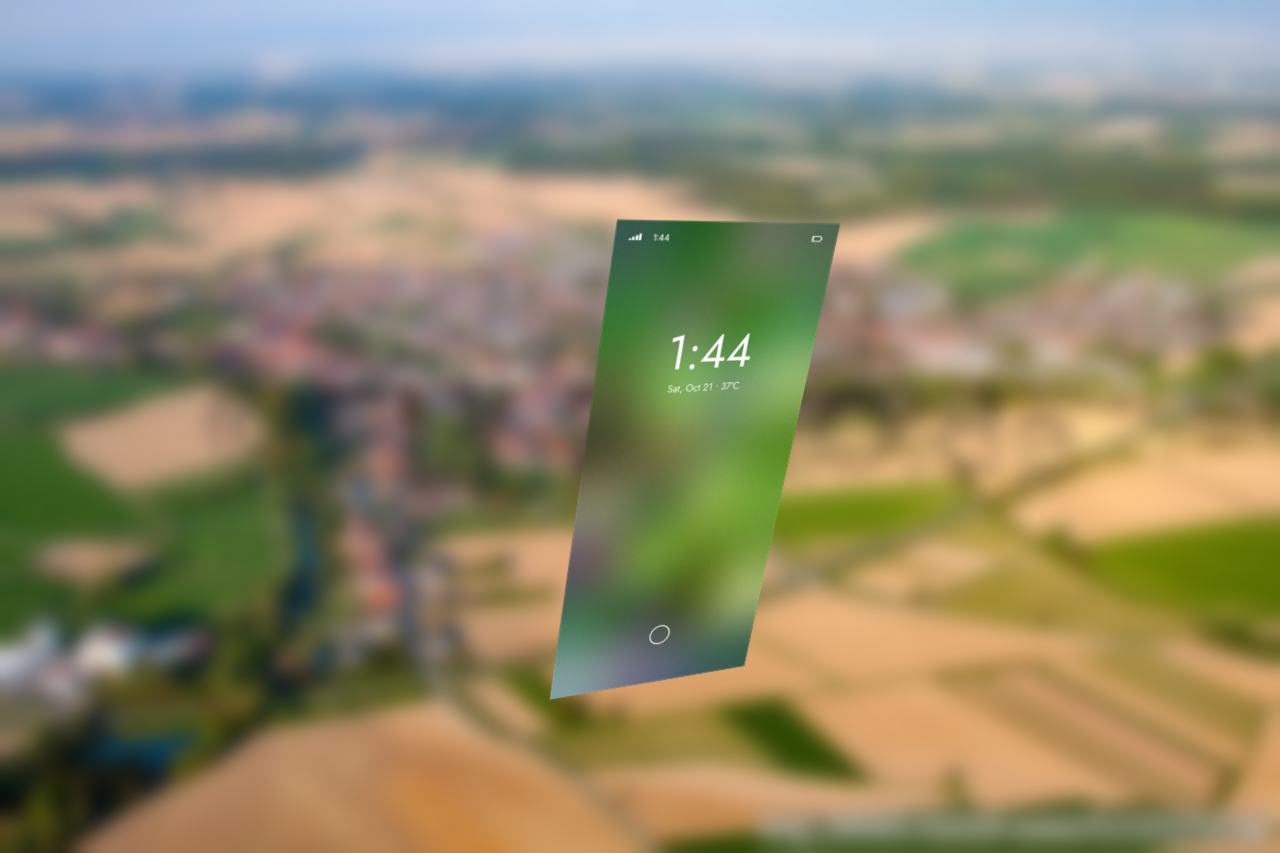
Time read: 1,44
